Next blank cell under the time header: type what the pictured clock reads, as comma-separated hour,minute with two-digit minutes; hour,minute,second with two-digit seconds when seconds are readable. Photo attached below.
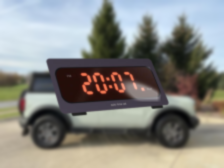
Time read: 20,07
